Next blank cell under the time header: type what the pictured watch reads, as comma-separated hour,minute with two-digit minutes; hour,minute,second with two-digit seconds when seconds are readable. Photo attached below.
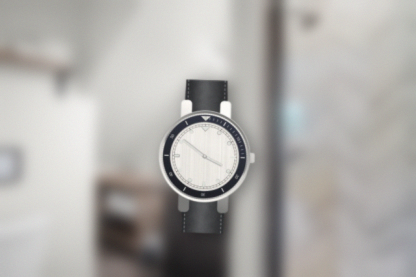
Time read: 3,51
